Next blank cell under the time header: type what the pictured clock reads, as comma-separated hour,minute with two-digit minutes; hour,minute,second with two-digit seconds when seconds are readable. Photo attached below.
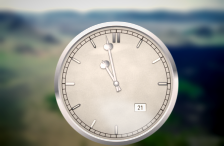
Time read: 10,58
